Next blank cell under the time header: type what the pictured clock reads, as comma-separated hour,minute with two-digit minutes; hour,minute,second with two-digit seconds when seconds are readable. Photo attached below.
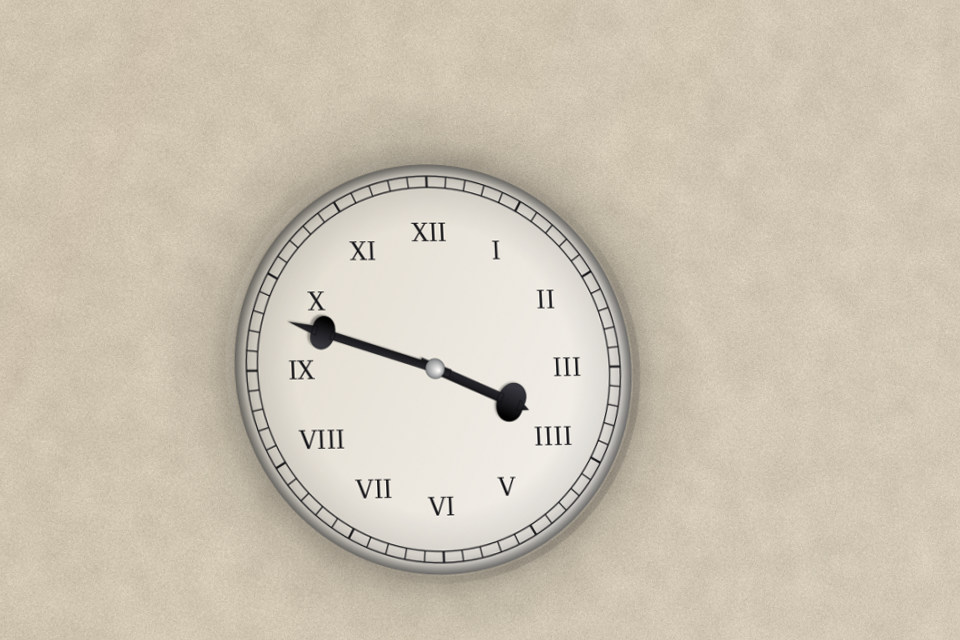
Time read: 3,48
